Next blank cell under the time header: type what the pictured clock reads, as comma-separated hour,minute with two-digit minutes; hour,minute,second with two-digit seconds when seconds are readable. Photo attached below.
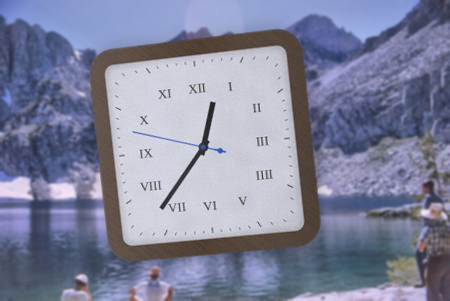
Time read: 12,36,48
